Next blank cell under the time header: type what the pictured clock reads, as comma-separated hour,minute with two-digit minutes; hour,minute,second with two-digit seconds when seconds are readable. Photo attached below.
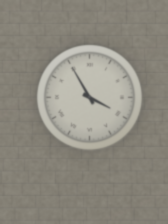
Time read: 3,55
